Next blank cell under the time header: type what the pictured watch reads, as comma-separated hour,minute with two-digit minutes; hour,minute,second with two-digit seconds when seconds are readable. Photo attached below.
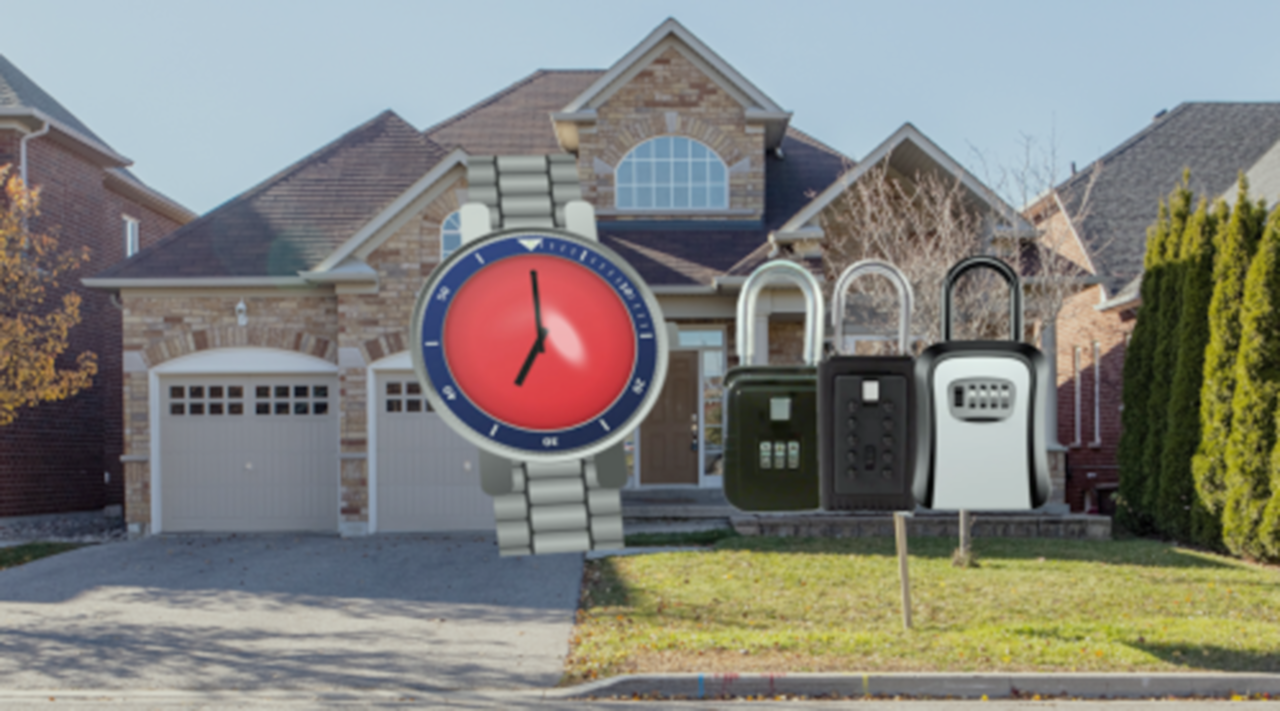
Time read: 7,00
